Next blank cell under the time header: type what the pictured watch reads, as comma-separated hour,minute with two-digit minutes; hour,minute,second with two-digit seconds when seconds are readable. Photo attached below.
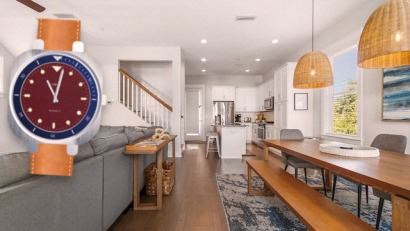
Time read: 11,02
